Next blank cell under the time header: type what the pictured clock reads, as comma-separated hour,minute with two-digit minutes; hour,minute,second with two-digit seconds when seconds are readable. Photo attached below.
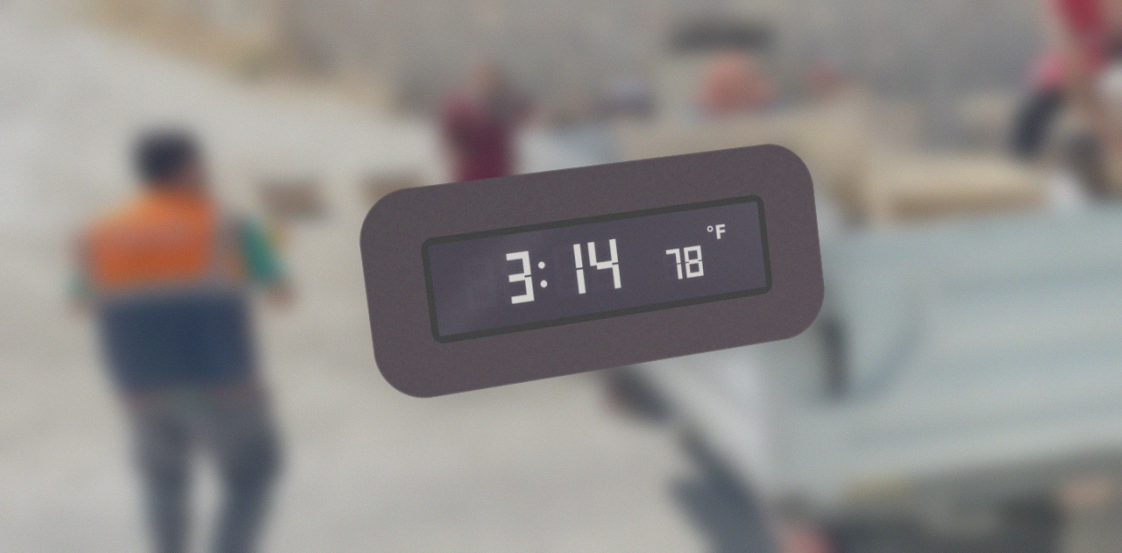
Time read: 3,14
